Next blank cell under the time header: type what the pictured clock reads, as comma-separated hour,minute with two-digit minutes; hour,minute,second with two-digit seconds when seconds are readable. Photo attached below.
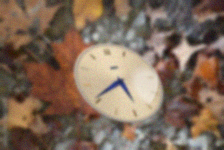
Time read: 5,41
